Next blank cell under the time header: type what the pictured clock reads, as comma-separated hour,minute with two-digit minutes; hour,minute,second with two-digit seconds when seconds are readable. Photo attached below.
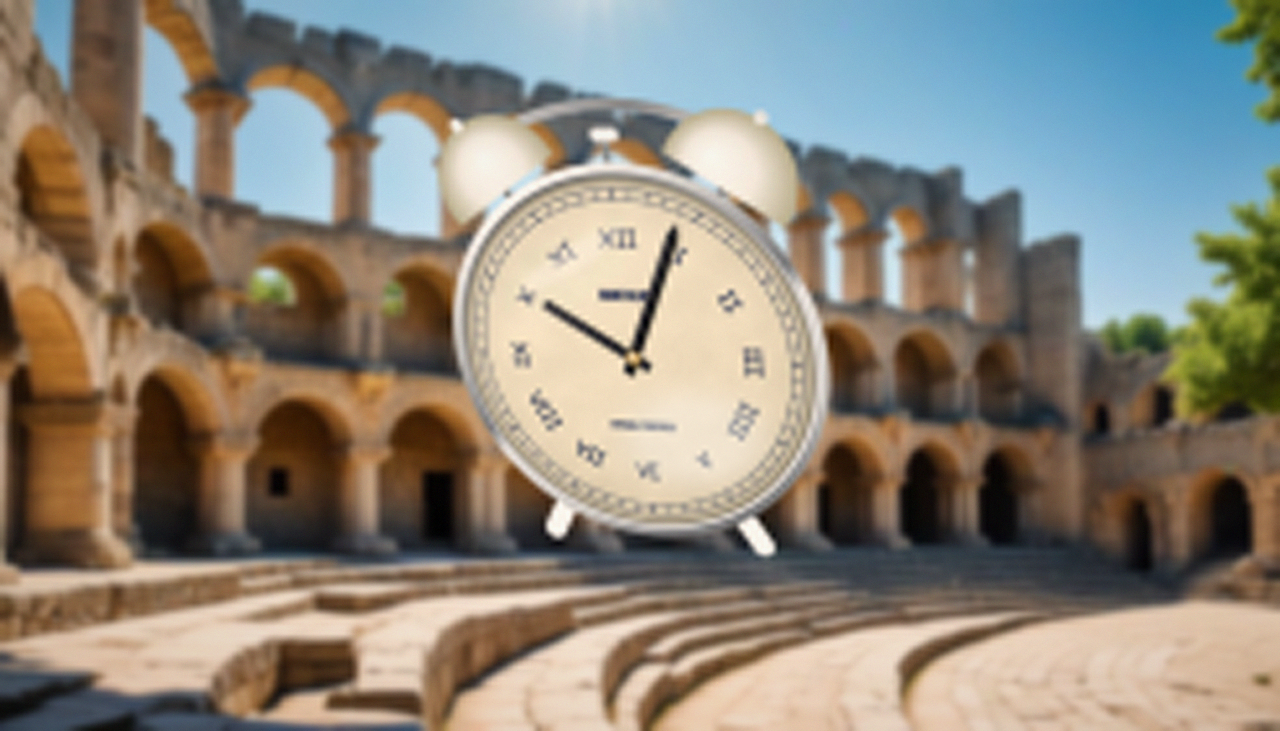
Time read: 10,04
